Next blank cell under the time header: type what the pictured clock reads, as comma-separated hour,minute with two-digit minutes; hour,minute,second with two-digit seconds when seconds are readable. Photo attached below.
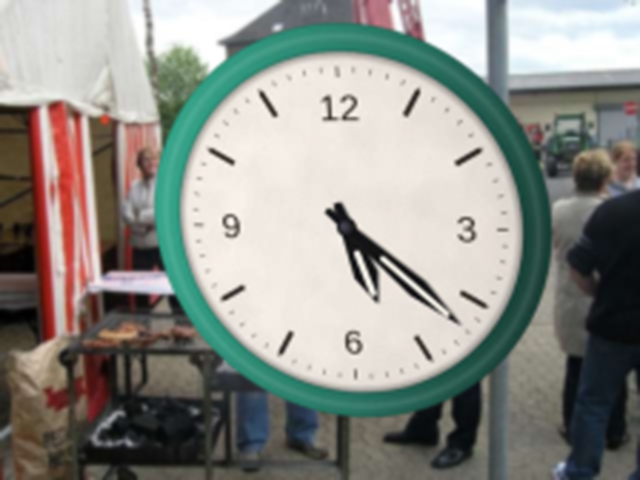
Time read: 5,22
